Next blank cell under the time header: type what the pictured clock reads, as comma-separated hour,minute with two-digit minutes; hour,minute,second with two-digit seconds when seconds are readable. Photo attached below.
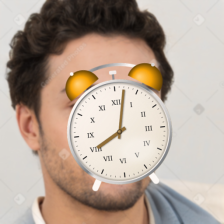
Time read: 8,02
